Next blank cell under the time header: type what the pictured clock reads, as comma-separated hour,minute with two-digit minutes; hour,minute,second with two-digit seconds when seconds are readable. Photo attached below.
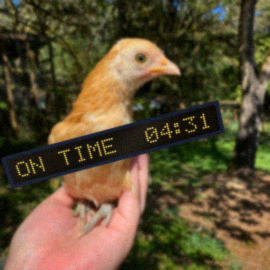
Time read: 4,31
